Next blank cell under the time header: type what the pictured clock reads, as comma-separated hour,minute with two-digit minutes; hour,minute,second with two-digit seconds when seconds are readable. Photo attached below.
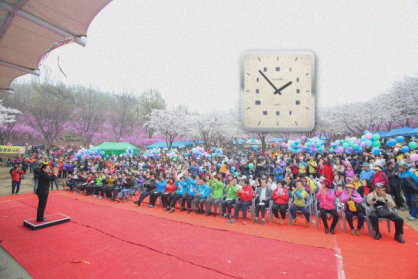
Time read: 1,53
